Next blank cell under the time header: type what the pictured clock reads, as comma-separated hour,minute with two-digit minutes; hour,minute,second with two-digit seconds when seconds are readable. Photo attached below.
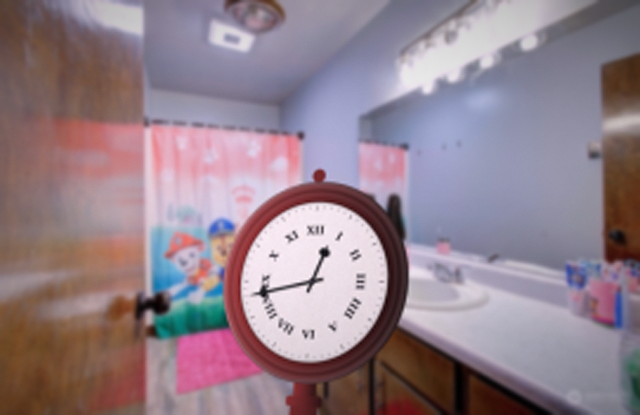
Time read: 12,43
